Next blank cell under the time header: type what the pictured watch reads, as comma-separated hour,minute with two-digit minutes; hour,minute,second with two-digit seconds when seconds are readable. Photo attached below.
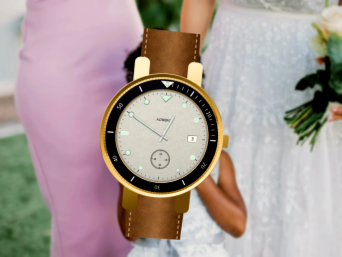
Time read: 12,50
